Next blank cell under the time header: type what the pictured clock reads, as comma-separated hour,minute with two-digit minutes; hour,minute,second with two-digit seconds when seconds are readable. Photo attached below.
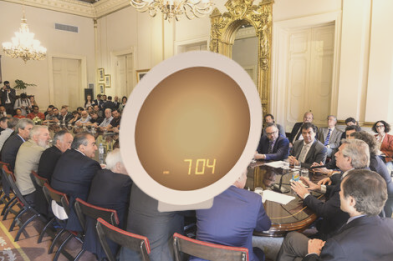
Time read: 7,04
